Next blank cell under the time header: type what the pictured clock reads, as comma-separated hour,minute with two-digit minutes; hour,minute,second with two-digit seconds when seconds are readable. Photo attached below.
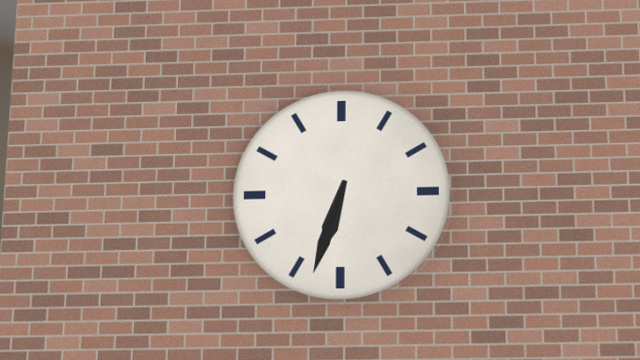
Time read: 6,33
